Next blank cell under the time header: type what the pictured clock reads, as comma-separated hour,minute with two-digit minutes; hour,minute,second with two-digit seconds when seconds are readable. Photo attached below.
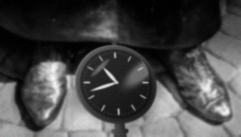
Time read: 10,42
